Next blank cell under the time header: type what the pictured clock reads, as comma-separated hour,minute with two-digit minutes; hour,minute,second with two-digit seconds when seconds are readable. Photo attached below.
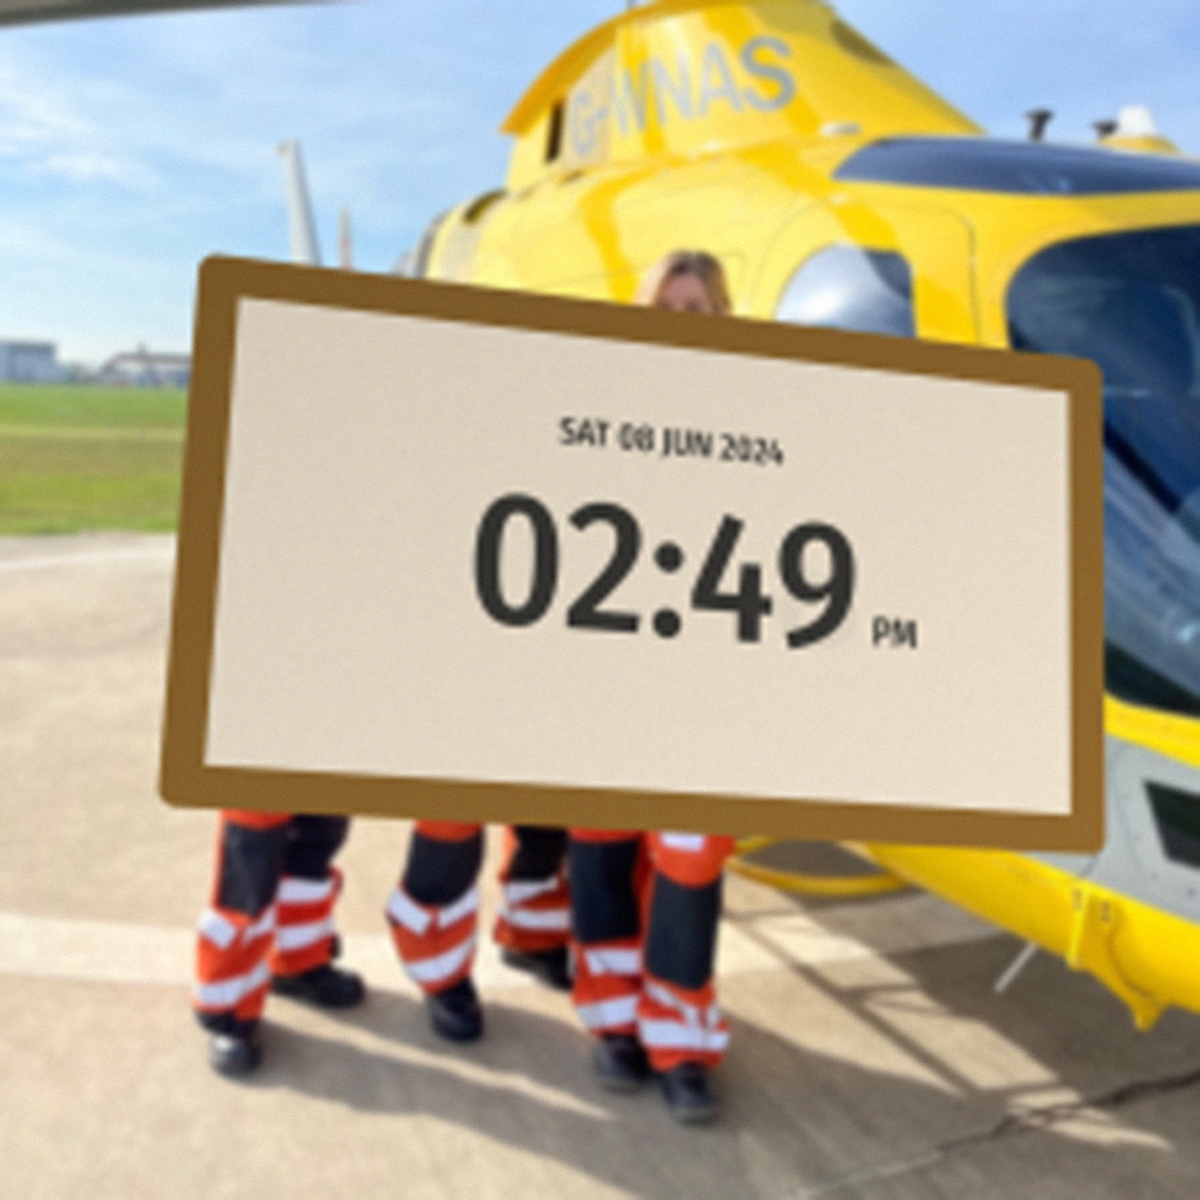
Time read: 2,49
